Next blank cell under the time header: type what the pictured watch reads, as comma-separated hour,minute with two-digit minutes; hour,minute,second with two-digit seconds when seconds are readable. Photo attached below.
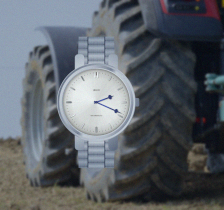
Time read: 2,19
